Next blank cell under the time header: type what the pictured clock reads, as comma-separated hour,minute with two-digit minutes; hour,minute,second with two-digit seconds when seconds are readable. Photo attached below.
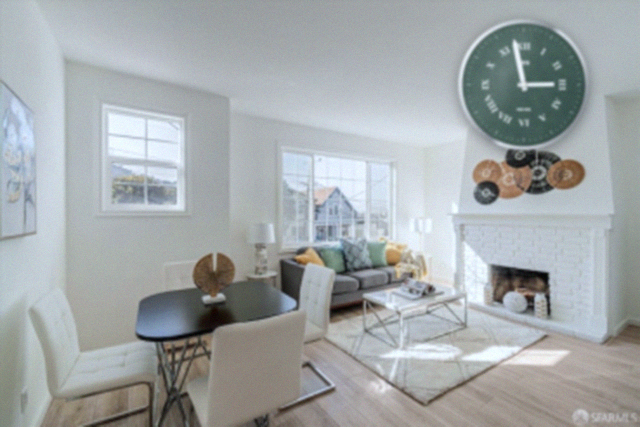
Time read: 2,58
